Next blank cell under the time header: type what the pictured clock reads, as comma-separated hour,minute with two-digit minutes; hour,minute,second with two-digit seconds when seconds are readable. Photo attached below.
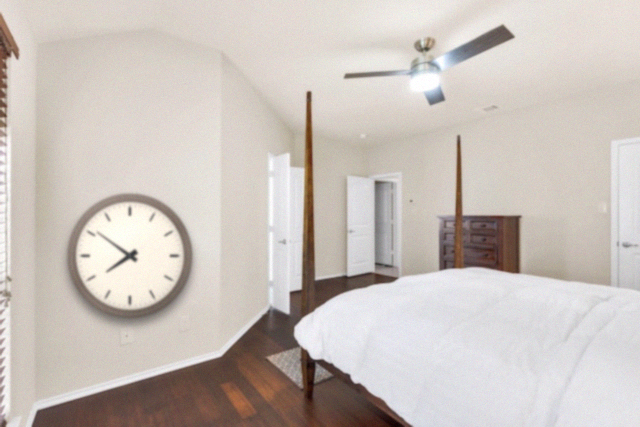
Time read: 7,51
